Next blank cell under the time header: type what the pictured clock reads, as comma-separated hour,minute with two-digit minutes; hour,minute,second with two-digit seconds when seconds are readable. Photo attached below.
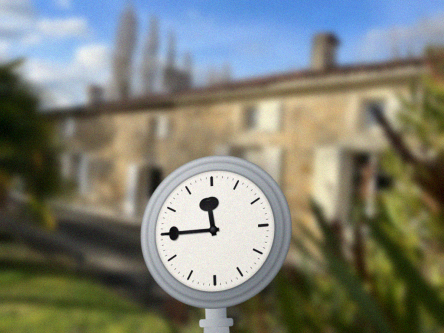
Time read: 11,45
